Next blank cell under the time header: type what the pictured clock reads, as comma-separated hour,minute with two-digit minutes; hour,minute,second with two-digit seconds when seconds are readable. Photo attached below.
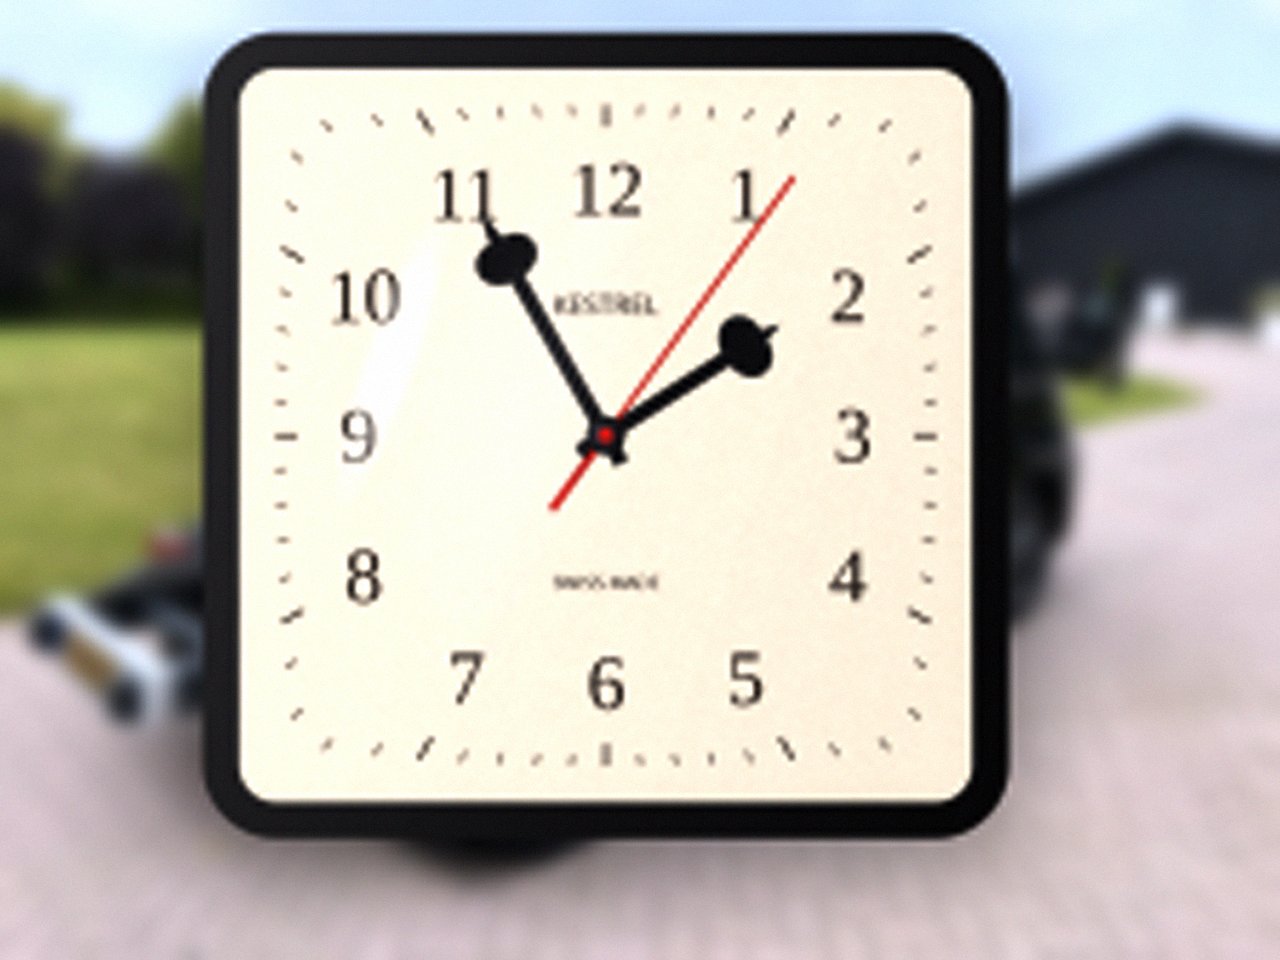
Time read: 1,55,06
